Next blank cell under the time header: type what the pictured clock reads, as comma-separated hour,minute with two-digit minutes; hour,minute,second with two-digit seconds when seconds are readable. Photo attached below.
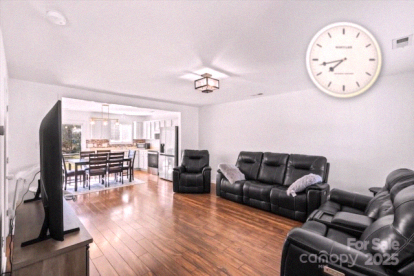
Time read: 7,43
